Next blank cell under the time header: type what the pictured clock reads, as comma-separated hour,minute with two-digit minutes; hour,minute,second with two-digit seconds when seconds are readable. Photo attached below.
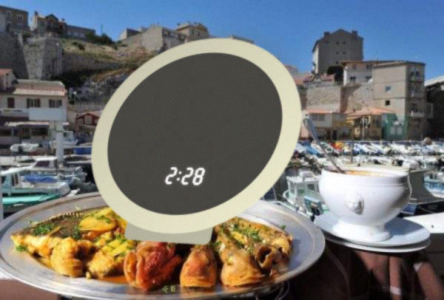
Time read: 2,28
